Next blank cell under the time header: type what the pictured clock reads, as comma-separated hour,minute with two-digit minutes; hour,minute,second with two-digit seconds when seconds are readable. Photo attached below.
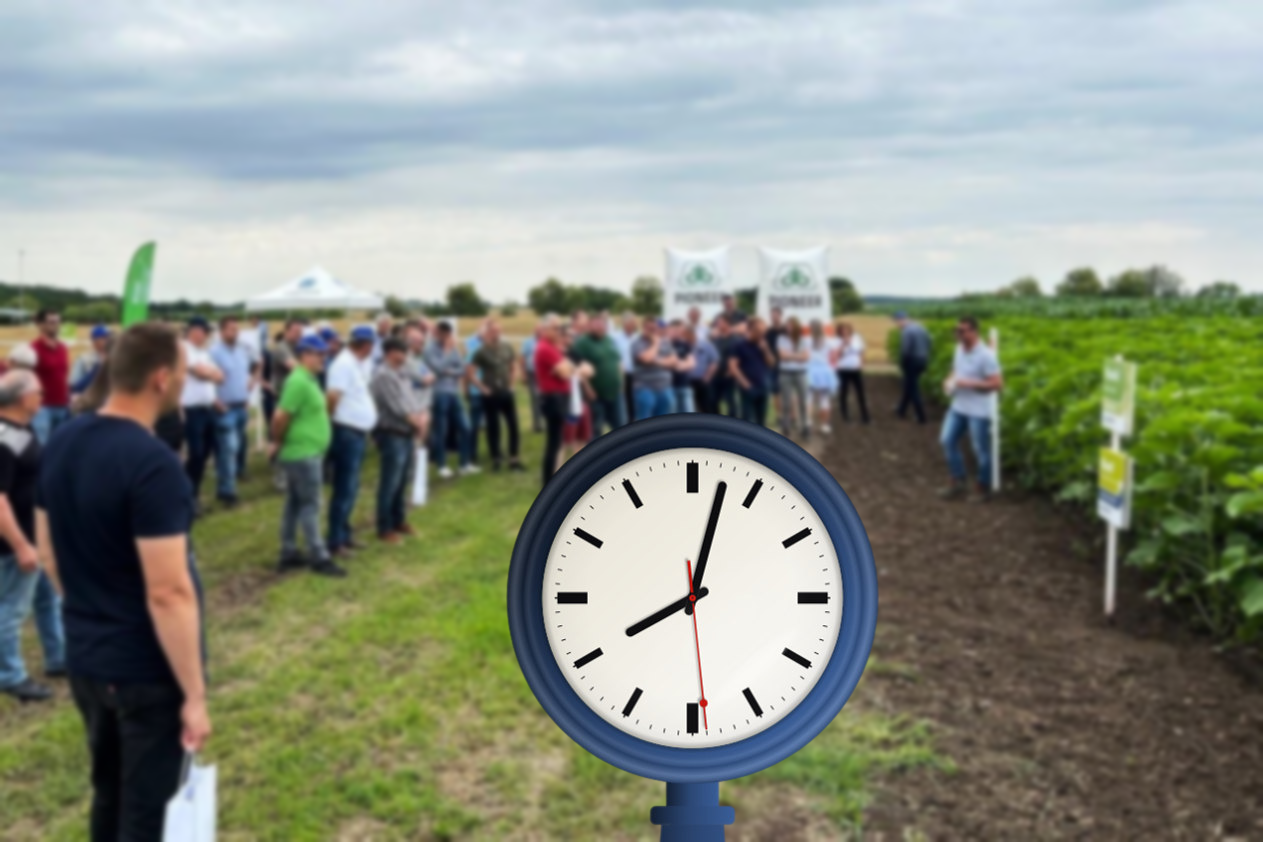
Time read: 8,02,29
